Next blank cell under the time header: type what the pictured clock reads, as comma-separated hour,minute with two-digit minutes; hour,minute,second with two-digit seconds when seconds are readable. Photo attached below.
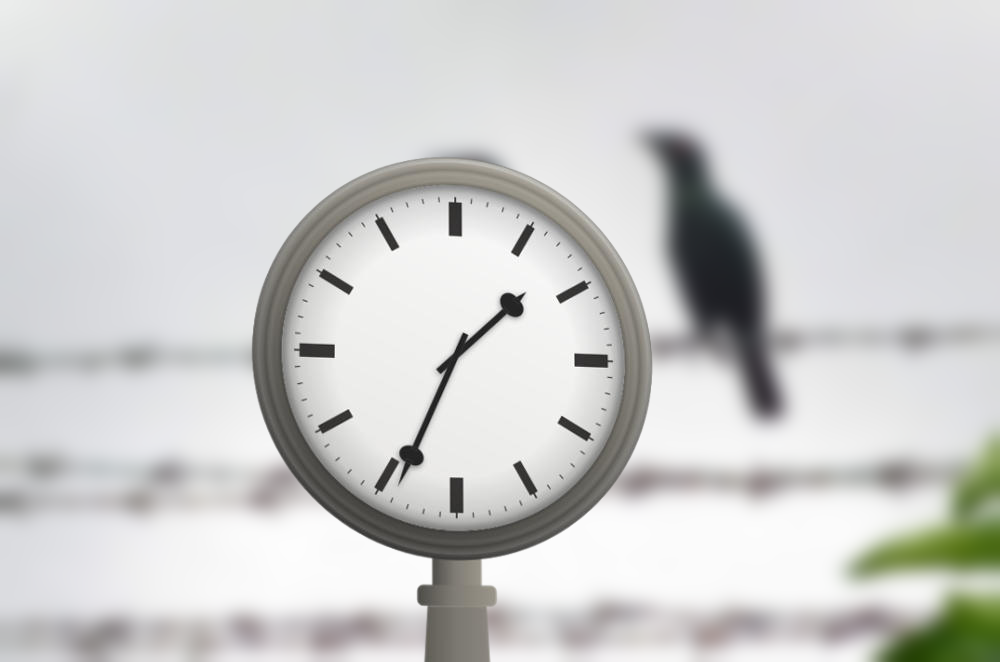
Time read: 1,34
